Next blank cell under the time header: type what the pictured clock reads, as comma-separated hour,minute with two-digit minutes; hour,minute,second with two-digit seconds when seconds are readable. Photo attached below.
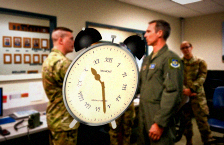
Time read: 10,27
